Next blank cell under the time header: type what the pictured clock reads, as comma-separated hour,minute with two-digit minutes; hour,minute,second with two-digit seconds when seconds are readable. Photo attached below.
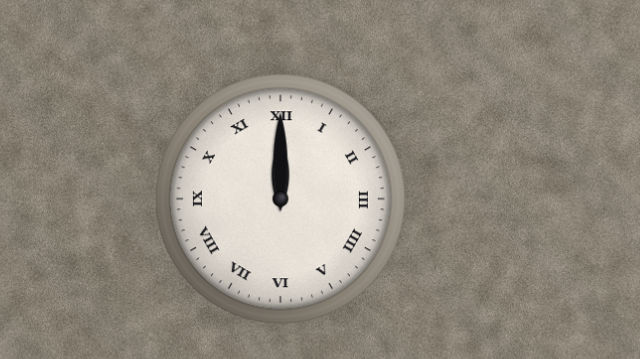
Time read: 12,00
